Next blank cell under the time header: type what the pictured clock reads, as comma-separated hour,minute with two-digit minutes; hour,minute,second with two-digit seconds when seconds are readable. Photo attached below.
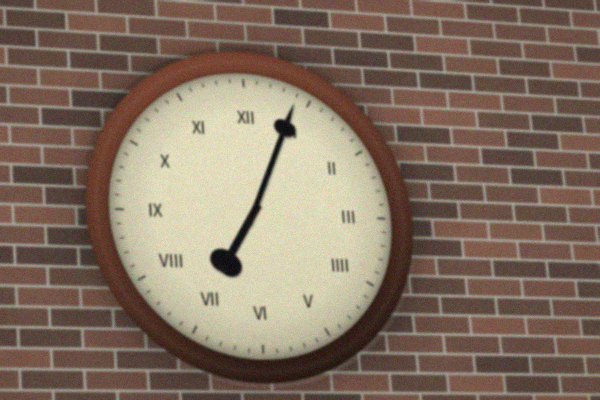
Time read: 7,04
